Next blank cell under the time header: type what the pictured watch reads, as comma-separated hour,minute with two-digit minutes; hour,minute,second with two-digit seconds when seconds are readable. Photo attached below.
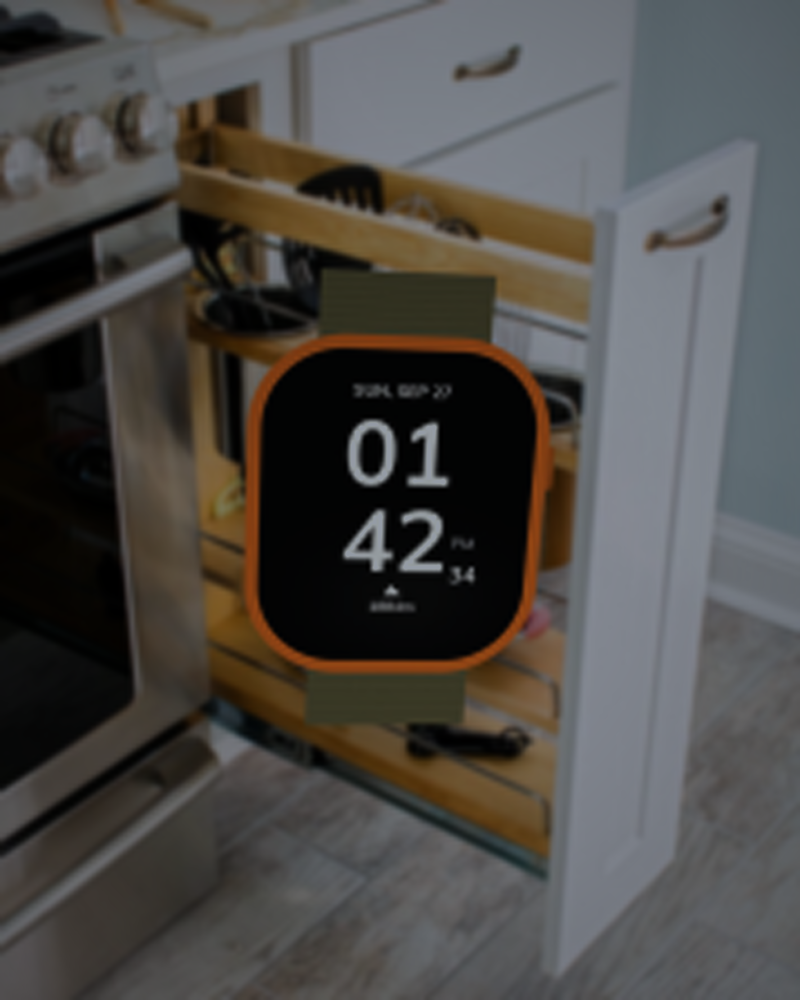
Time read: 1,42
